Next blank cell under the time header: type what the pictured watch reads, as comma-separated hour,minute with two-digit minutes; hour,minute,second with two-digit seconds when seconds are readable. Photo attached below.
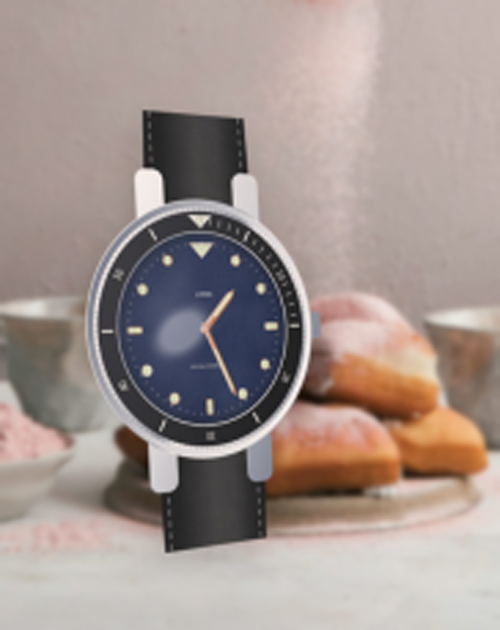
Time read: 1,26
